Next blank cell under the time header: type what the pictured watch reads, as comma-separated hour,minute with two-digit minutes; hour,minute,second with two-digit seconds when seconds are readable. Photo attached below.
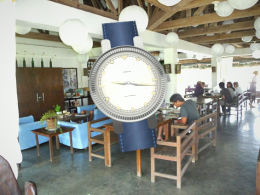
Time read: 9,17
